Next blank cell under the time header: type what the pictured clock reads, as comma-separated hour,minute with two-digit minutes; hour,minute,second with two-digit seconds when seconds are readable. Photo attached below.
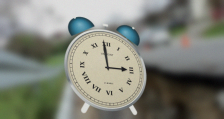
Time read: 2,59
